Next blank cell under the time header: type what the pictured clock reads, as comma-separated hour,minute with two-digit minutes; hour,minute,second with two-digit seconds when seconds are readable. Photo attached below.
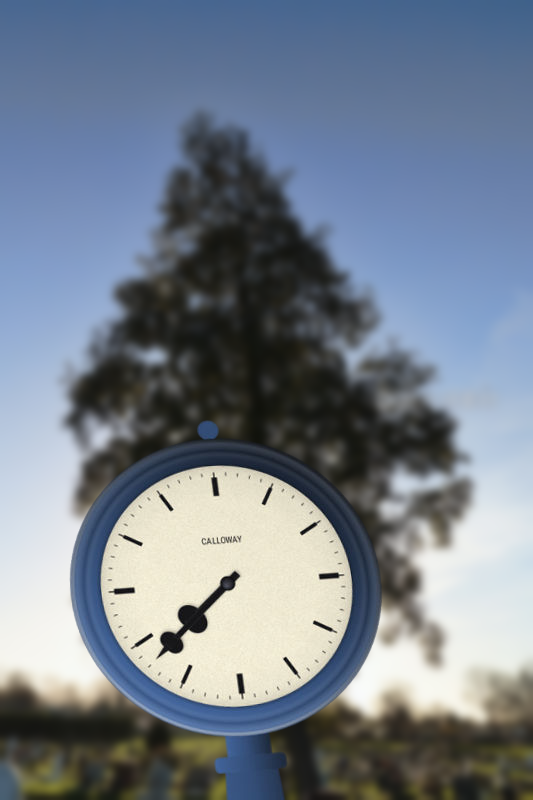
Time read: 7,38
